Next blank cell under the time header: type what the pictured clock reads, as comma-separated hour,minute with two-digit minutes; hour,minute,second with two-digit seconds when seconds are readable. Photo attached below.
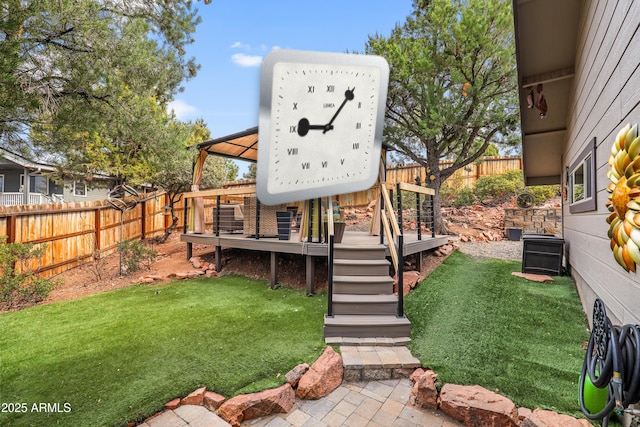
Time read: 9,06
